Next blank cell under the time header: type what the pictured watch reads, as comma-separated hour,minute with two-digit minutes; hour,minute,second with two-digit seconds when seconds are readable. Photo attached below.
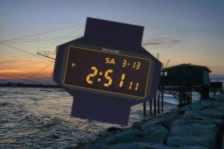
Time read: 2,51,11
